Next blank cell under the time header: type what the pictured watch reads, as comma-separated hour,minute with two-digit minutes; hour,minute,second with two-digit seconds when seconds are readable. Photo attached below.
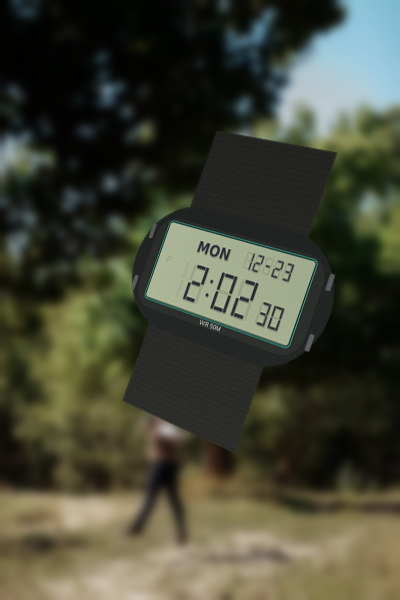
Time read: 2,02,30
